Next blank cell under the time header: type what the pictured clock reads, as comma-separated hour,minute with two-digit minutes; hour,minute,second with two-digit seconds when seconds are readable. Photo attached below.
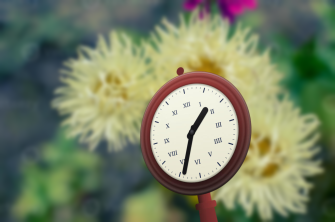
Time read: 1,34
